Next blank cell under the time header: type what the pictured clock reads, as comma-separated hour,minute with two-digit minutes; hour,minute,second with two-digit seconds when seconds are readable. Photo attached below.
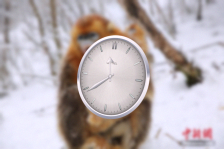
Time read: 11,39
